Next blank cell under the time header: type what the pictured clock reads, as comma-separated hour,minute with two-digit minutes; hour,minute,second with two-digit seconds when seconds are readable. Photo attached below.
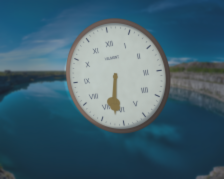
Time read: 6,32
